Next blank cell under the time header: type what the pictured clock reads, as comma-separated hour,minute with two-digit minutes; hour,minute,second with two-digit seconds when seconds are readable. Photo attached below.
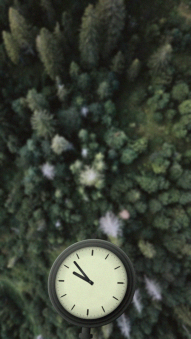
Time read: 9,53
